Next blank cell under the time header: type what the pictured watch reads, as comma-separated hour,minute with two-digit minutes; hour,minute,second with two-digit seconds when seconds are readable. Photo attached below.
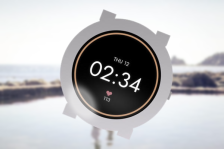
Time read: 2,34
